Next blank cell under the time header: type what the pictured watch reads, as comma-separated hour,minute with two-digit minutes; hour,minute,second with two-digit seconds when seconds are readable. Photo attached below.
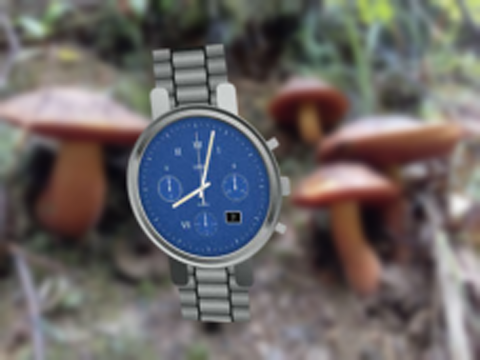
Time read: 8,03
